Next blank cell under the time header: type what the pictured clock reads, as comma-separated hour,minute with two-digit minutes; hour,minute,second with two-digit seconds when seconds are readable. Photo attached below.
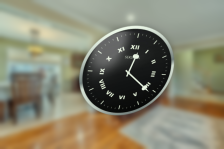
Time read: 12,21
